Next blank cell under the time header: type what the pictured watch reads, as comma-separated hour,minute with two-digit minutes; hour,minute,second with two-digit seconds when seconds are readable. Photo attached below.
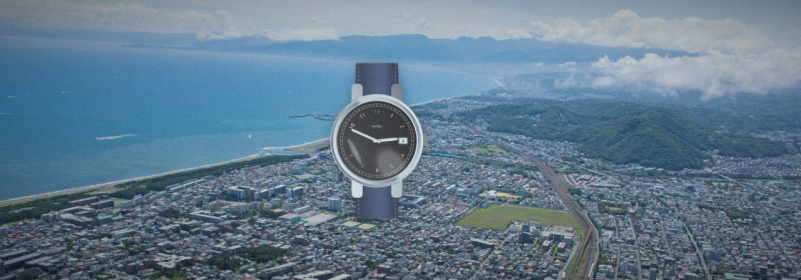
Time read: 2,49
